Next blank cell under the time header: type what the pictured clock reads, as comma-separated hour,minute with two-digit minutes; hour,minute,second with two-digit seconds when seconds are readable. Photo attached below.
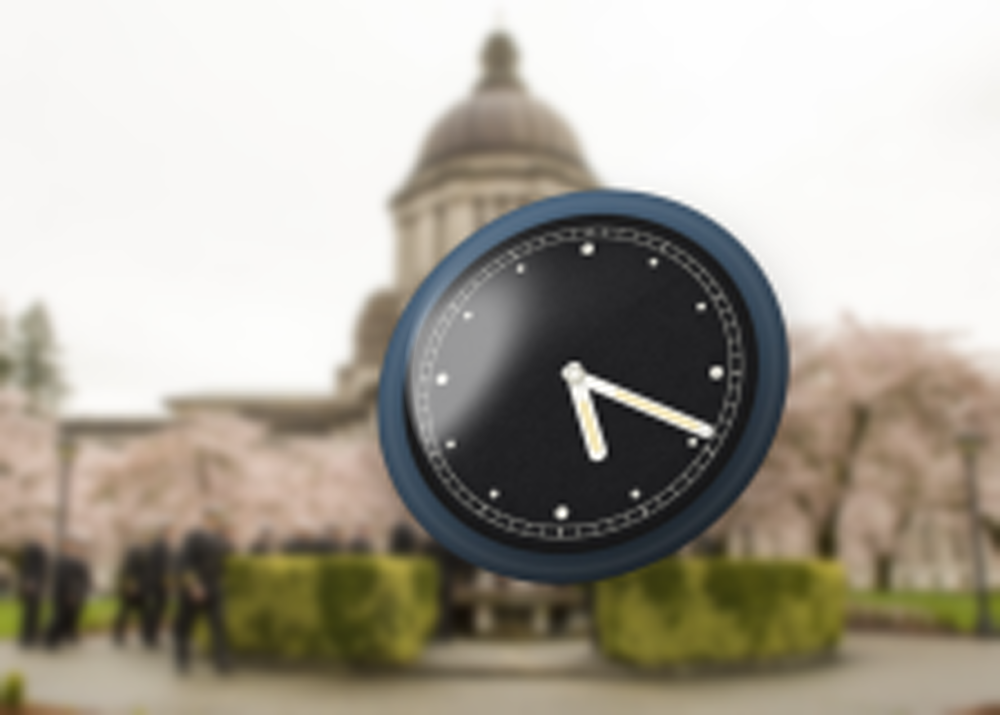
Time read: 5,19
